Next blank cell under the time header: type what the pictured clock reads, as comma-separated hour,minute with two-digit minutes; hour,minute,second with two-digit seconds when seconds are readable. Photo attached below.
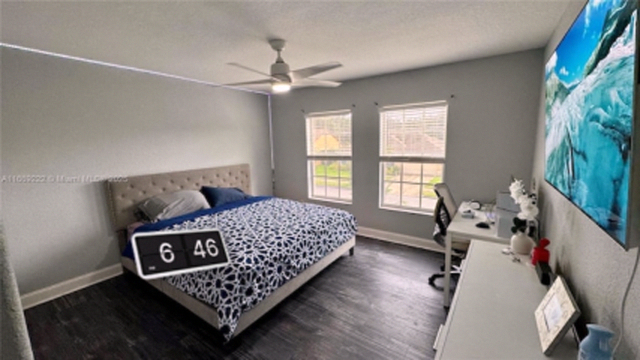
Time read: 6,46
